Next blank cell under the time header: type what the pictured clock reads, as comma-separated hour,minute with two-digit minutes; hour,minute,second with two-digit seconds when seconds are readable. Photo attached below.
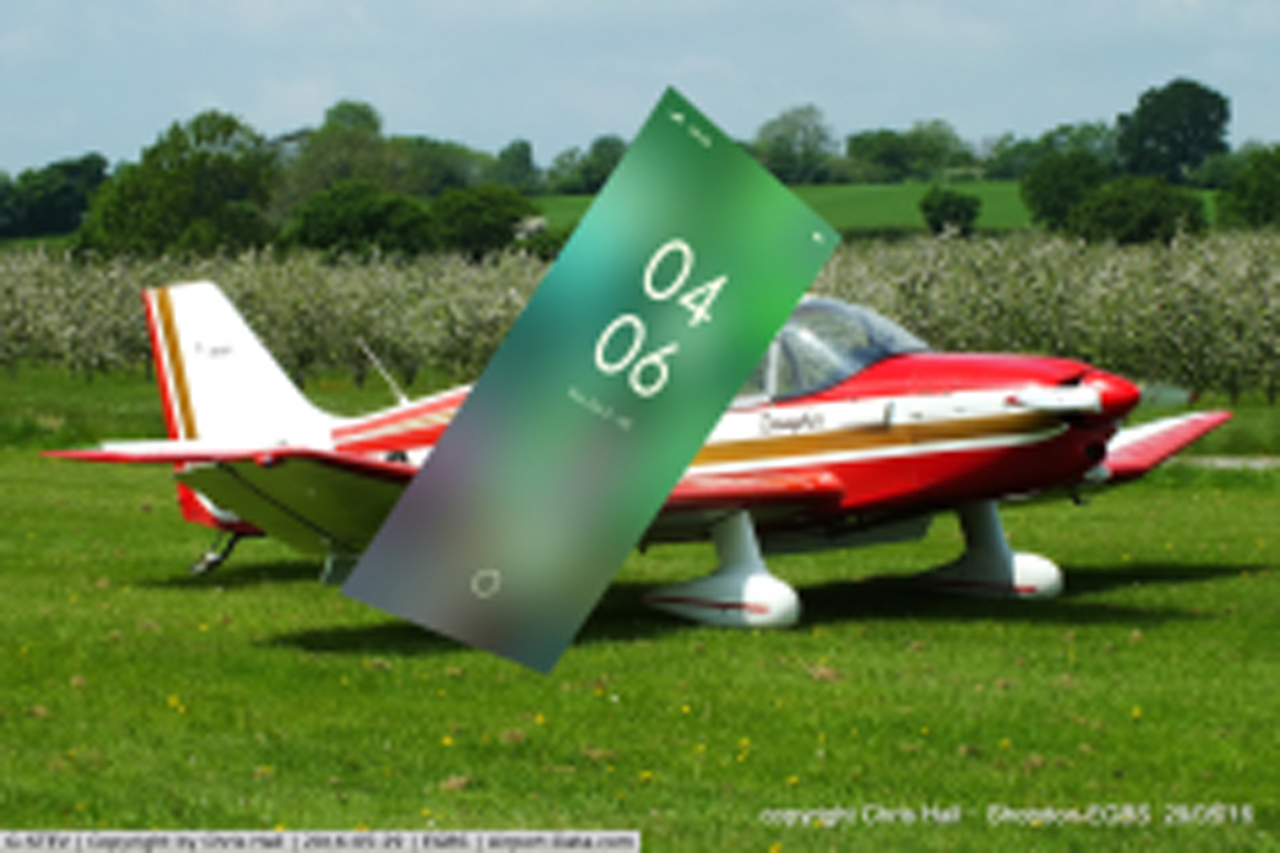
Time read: 4,06
